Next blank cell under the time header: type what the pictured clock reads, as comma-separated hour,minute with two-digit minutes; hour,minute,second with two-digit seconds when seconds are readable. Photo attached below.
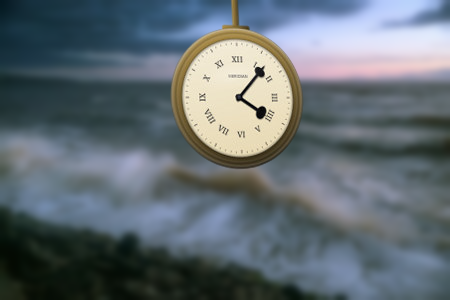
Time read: 4,07
